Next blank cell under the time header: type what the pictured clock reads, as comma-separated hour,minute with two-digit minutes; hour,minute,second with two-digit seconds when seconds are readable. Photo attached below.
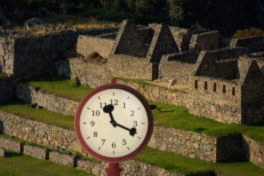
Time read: 11,19
